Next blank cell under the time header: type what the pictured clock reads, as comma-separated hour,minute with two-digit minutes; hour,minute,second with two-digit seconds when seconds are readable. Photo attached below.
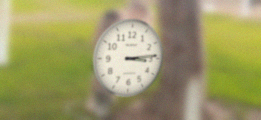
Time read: 3,14
